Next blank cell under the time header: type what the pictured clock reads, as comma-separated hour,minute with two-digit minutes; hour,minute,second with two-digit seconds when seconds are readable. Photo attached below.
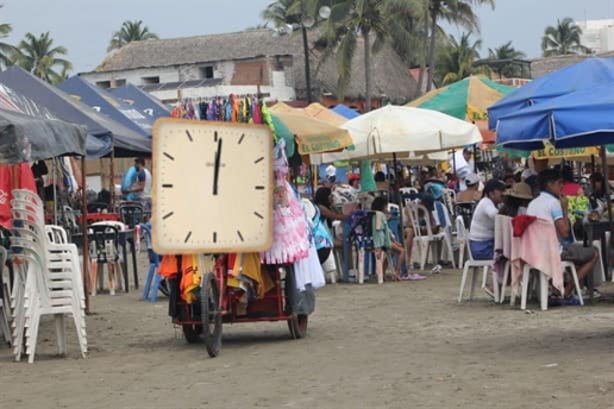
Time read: 12,01
